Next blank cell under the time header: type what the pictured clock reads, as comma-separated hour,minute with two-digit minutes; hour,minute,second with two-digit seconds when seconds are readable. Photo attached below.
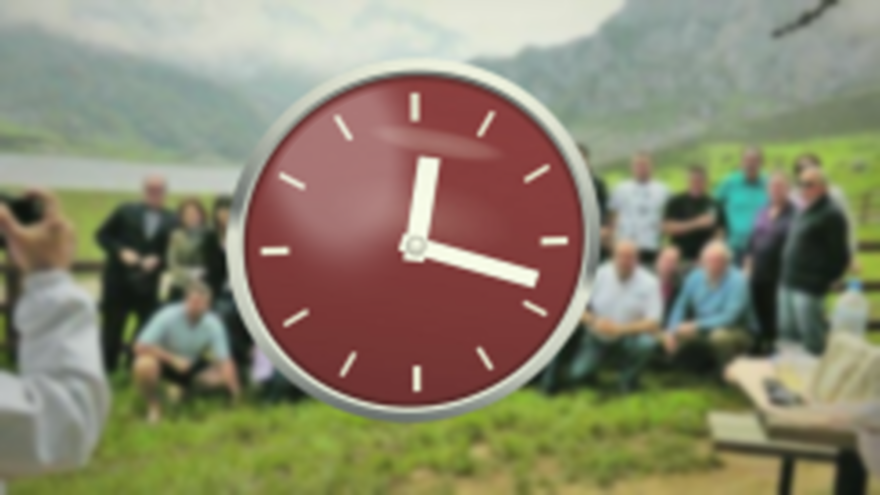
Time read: 12,18
